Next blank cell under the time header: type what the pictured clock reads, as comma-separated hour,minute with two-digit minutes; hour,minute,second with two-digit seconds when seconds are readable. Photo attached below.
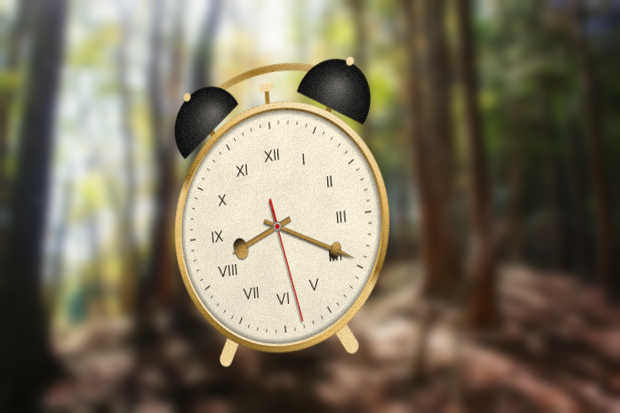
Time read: 8,19,28
